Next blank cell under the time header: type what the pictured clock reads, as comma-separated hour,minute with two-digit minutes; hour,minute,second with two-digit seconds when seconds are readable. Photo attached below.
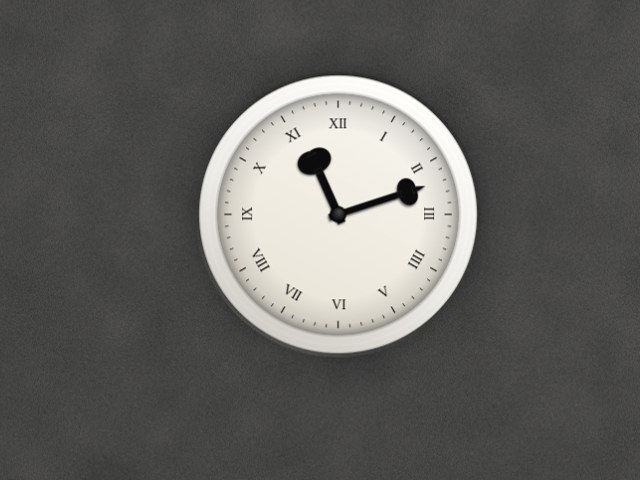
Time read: 11,12
